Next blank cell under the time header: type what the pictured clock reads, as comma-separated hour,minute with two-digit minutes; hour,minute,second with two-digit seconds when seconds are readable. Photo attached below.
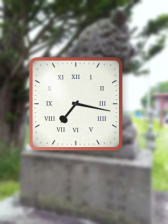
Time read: 7,17
